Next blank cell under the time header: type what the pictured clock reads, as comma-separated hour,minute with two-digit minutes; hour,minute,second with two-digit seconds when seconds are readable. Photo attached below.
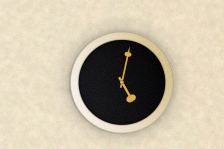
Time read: 5,02
